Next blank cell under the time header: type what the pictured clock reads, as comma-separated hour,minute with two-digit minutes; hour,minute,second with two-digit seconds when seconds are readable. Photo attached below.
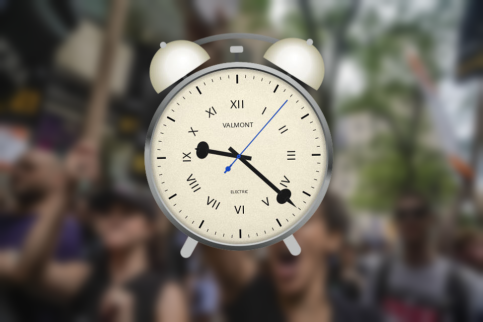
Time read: 9,22,07
